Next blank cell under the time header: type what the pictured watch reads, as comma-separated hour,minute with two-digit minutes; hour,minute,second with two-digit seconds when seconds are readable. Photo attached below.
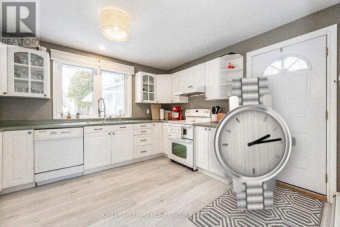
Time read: 2,14
